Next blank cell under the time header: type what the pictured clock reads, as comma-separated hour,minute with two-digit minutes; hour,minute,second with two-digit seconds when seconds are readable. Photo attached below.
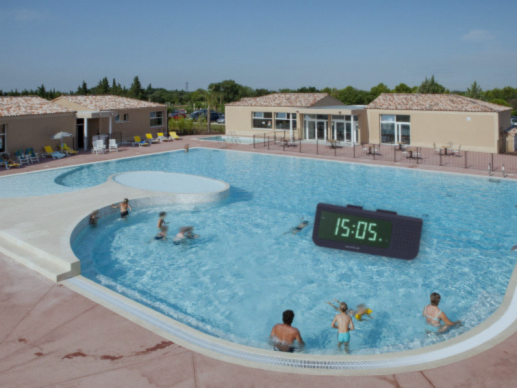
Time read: 15,05
